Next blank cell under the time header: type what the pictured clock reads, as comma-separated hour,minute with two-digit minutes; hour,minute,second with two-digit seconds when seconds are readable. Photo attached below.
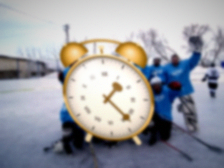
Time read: 1,23
